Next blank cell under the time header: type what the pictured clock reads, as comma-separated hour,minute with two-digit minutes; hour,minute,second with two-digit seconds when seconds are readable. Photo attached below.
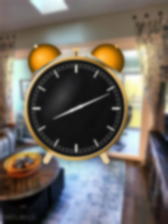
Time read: 8,11
